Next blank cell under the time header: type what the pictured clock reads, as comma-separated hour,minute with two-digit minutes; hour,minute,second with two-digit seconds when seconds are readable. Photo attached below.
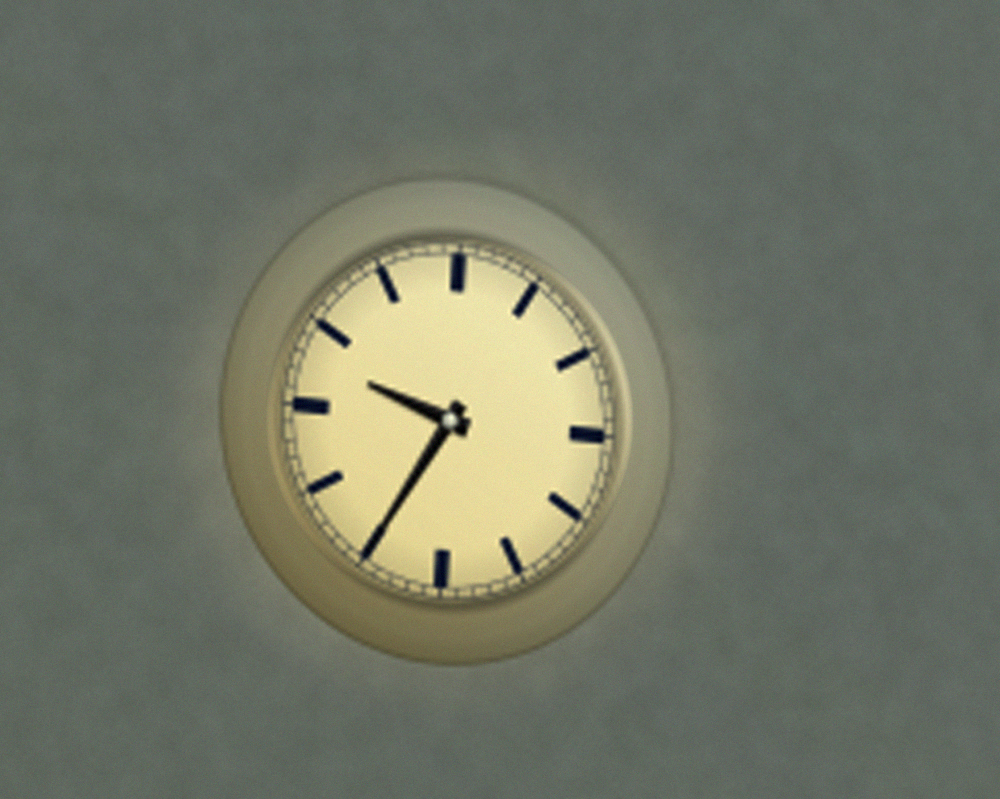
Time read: 9,35
